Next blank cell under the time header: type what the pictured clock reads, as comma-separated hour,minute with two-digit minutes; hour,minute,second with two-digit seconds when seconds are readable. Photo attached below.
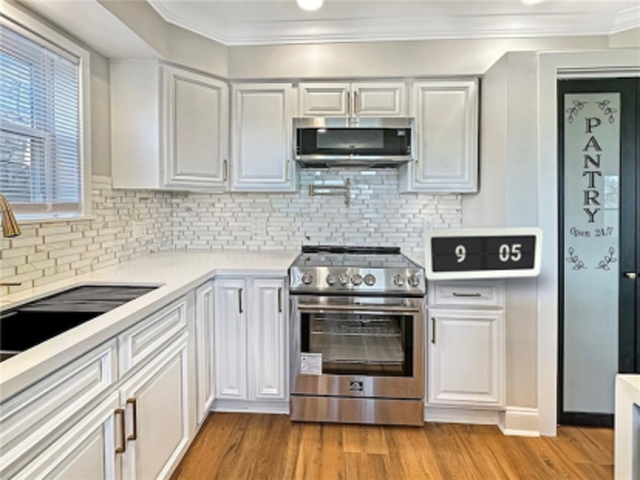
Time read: 9,05
